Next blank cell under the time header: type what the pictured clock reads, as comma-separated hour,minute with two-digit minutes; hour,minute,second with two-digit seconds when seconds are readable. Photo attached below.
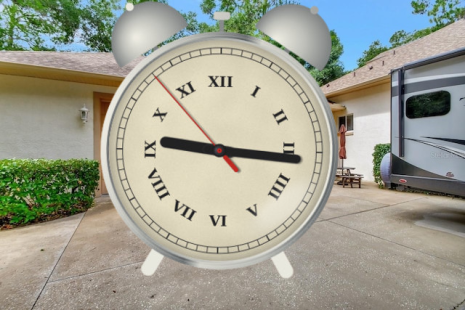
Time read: 9,15,53
